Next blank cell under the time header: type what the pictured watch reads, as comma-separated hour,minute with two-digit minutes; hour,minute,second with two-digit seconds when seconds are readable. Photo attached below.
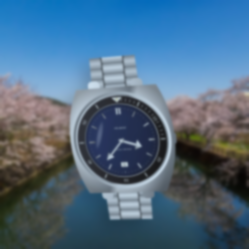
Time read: 3,37
